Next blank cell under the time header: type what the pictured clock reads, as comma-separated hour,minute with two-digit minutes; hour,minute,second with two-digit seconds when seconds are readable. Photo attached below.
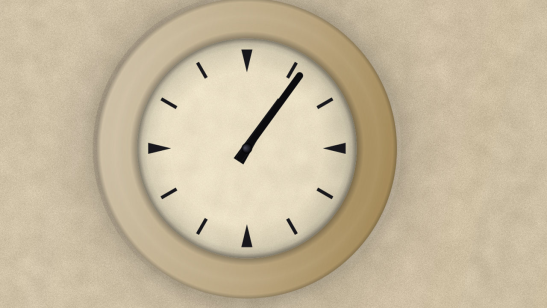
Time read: 1,06
